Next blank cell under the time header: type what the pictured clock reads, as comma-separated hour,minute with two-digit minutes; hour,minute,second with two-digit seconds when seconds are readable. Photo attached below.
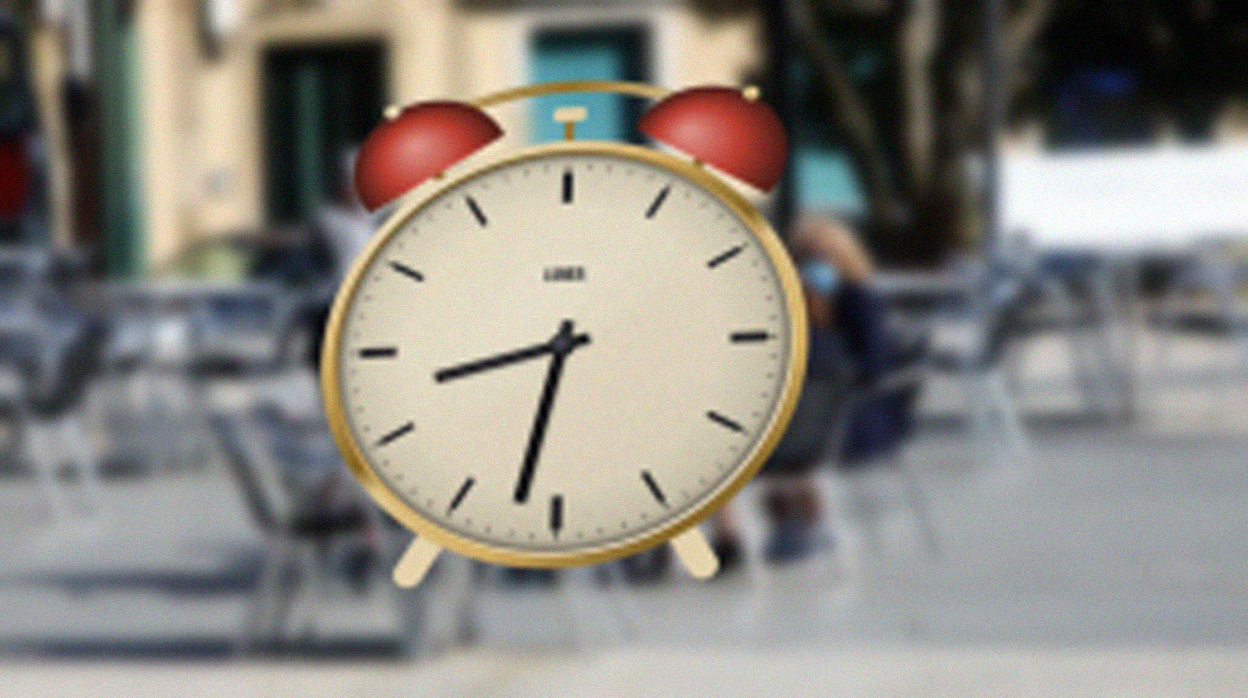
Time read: 8,32
